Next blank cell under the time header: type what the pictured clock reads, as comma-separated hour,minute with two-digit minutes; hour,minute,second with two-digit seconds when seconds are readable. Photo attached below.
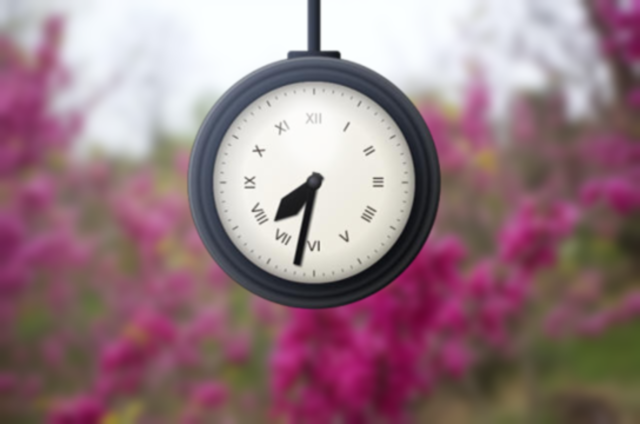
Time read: 7,32
